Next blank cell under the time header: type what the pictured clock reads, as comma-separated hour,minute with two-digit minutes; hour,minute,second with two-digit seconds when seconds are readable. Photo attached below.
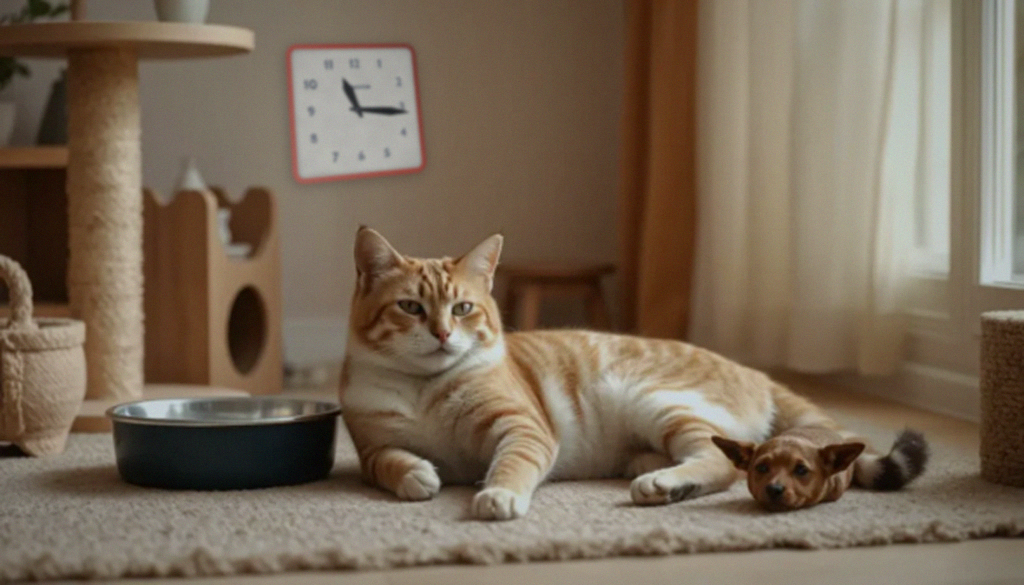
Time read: 11,16
